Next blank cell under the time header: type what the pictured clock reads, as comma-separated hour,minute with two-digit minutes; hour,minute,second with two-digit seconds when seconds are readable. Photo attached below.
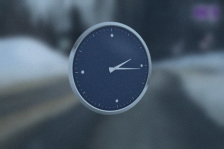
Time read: 2,16
